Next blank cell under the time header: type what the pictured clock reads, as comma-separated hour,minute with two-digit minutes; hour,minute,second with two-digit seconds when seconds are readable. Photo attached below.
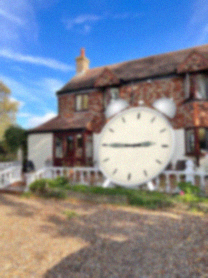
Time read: 2,45
